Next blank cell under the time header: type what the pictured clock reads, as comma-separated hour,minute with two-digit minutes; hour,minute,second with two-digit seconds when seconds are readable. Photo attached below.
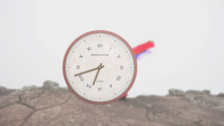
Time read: 6,42
